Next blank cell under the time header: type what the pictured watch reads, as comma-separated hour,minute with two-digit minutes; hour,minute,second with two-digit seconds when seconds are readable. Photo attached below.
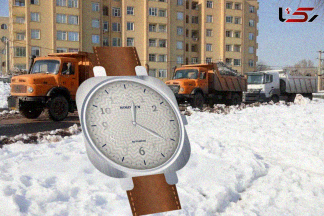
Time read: 12,21
